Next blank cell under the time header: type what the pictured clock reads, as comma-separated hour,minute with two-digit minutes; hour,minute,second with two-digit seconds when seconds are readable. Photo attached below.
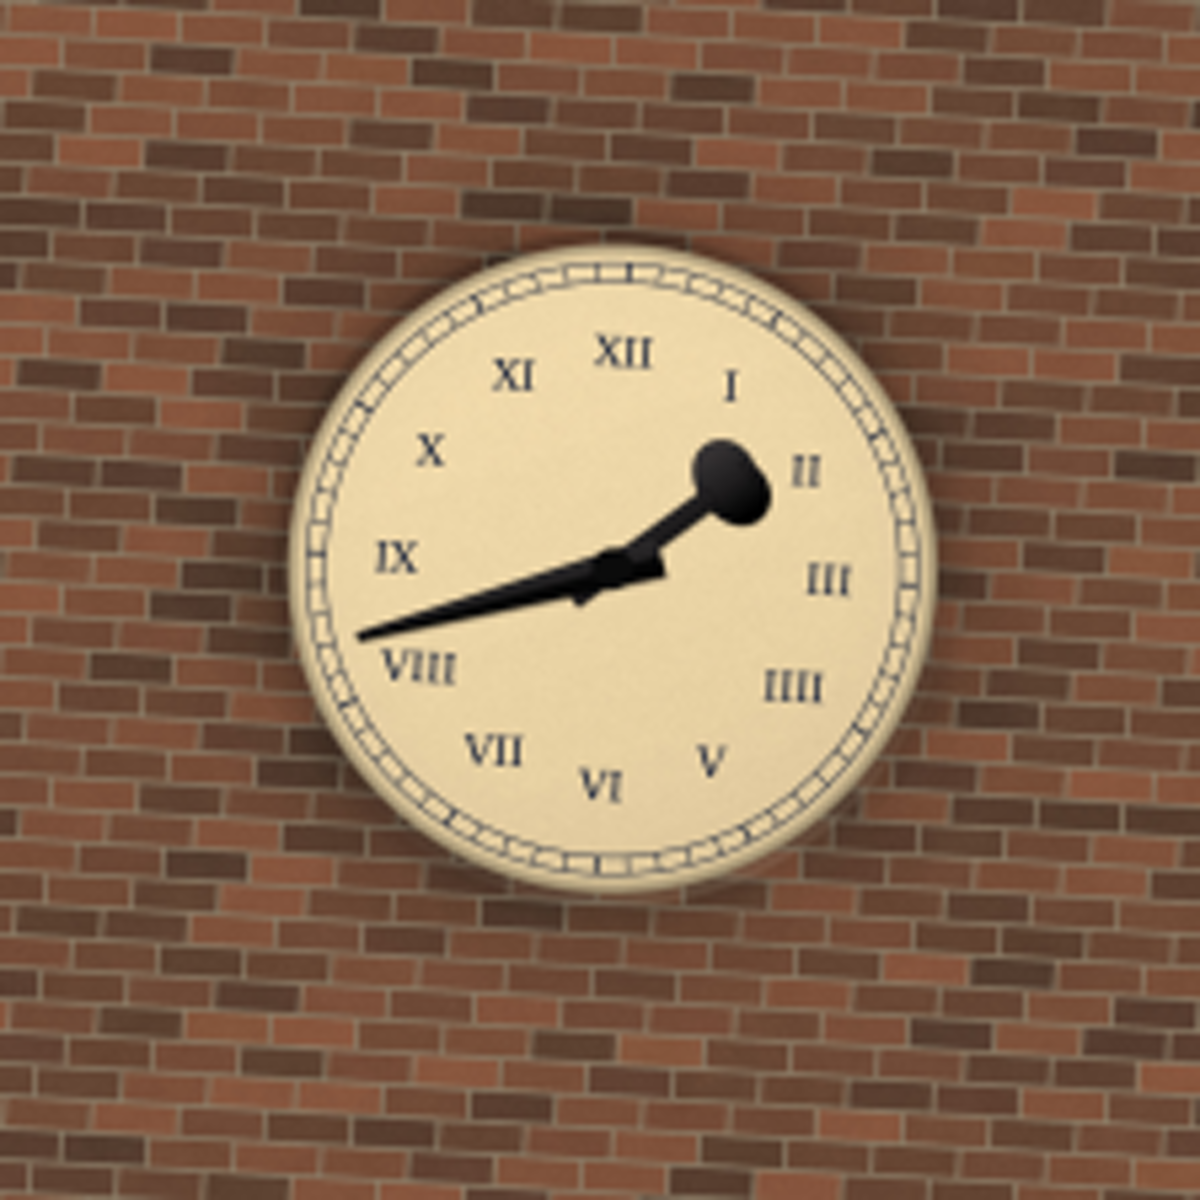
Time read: 1,42
